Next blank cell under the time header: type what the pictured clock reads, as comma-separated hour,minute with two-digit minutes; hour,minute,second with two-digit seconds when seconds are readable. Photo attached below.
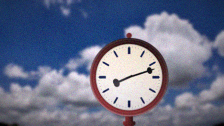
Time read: 8,12
